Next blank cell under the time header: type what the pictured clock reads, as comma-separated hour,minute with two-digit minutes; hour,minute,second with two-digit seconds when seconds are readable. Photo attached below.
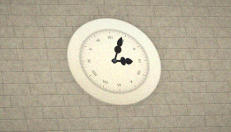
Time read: 3,04
